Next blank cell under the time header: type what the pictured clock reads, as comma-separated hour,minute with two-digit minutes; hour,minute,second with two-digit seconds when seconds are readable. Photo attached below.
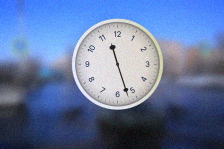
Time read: 11,27
